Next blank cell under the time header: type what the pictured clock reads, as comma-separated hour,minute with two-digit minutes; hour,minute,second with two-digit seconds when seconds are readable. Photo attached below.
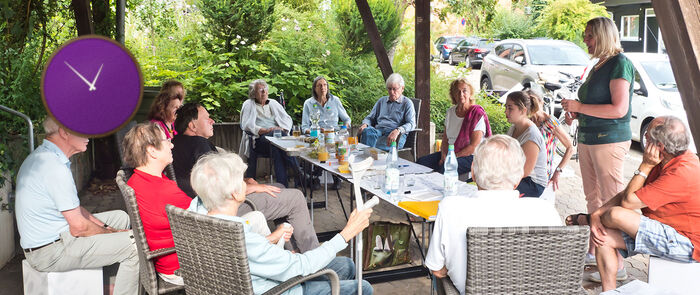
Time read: 12,52
